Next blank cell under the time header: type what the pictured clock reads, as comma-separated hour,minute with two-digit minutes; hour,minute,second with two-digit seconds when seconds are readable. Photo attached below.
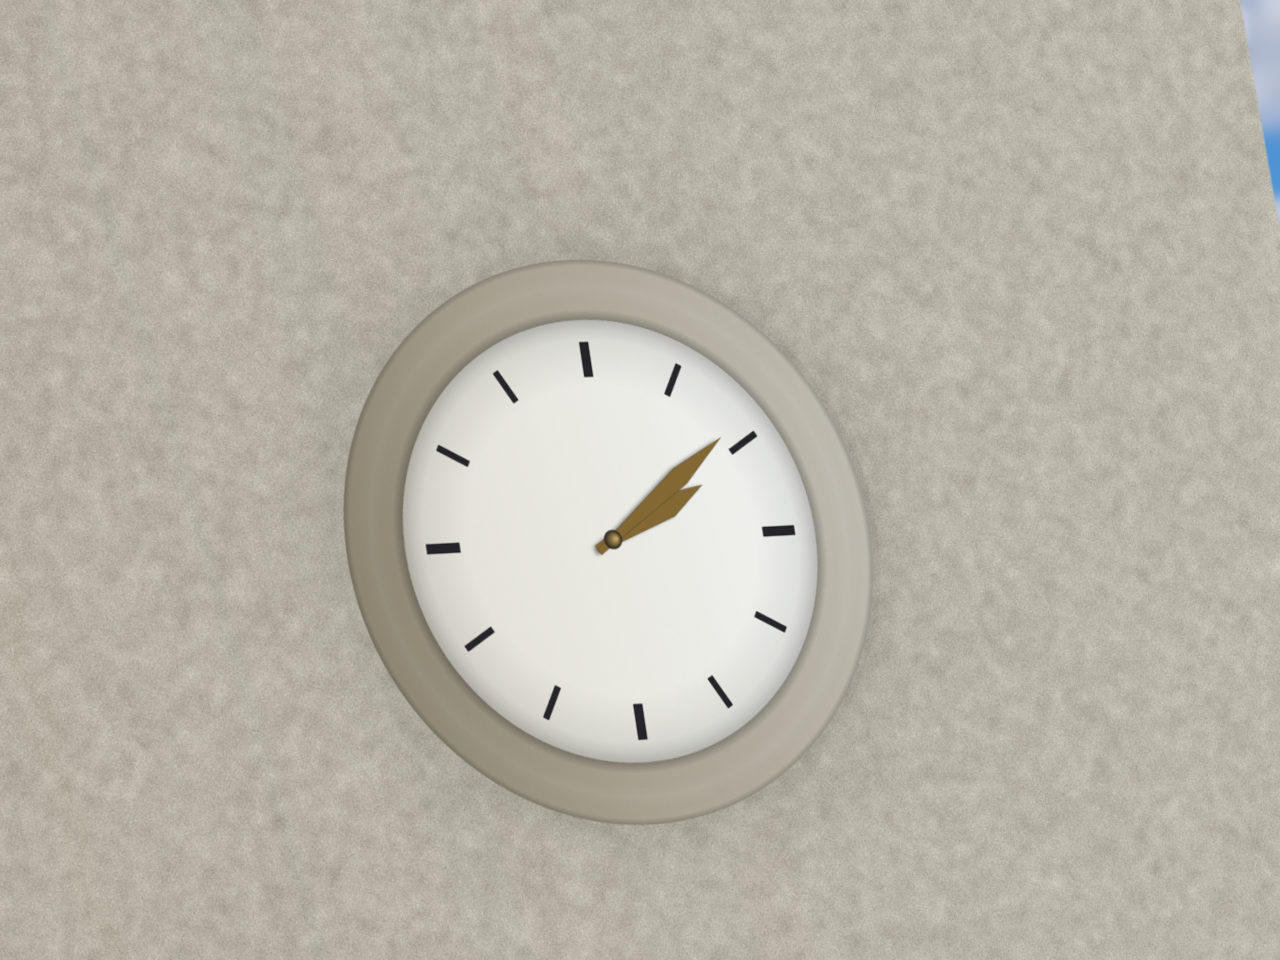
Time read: 2,09
